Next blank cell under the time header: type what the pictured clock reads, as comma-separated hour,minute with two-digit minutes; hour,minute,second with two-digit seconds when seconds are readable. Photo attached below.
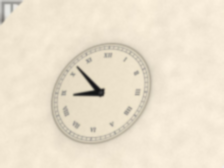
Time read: 8,52
